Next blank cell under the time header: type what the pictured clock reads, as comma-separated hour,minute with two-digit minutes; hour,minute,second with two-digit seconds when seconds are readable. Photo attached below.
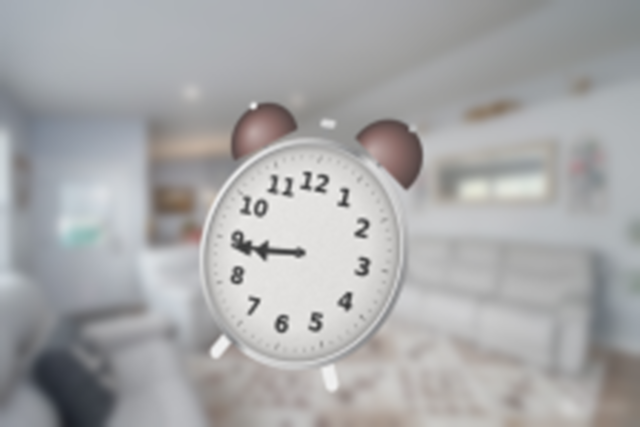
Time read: 8,44
